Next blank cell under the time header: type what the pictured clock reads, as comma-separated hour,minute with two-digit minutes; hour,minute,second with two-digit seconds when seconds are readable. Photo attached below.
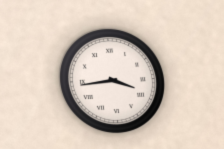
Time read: 3,44
